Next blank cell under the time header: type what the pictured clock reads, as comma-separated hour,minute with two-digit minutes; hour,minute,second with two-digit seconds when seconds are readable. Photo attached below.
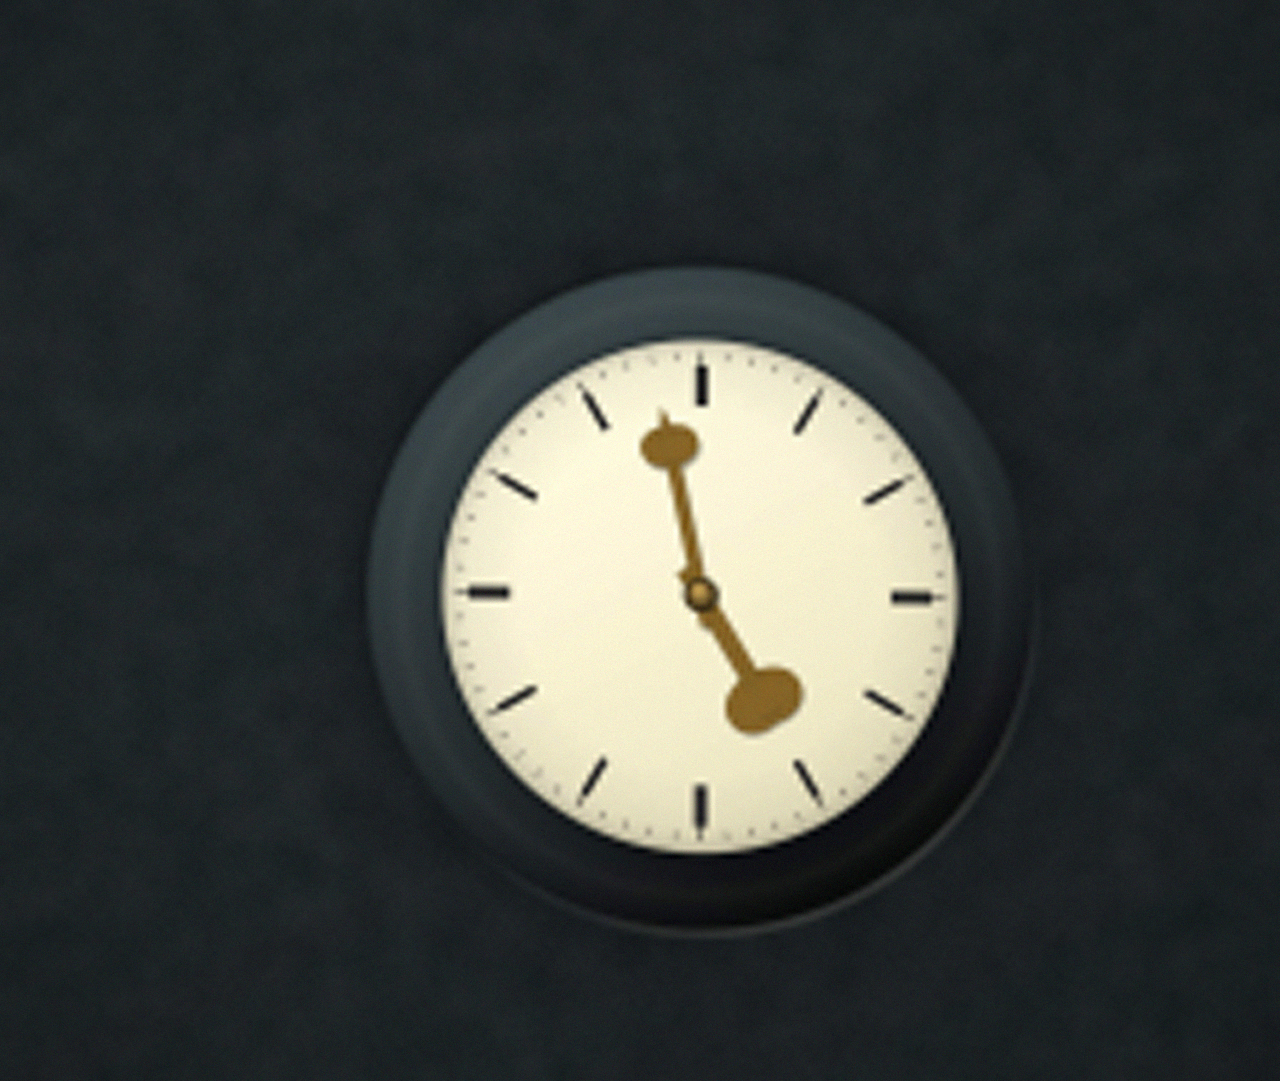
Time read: 4,58
